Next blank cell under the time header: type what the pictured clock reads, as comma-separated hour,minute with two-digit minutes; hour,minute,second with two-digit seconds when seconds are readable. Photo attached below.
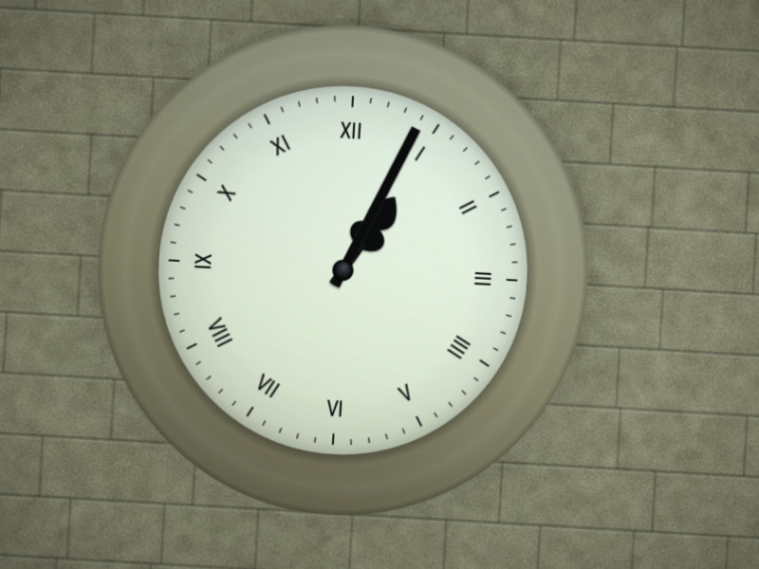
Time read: 1,04
